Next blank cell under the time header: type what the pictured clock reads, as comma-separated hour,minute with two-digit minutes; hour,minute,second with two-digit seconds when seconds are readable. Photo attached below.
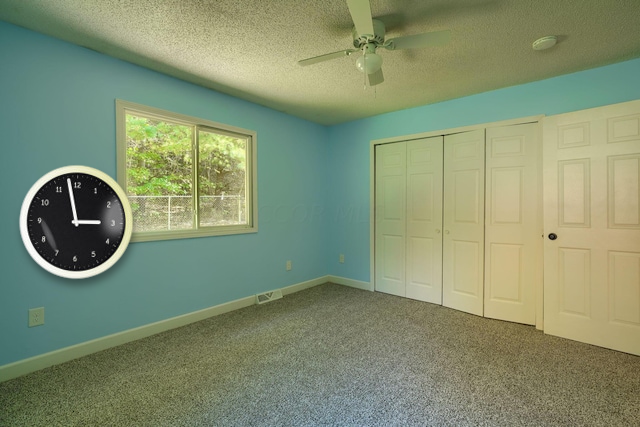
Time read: 2,58
